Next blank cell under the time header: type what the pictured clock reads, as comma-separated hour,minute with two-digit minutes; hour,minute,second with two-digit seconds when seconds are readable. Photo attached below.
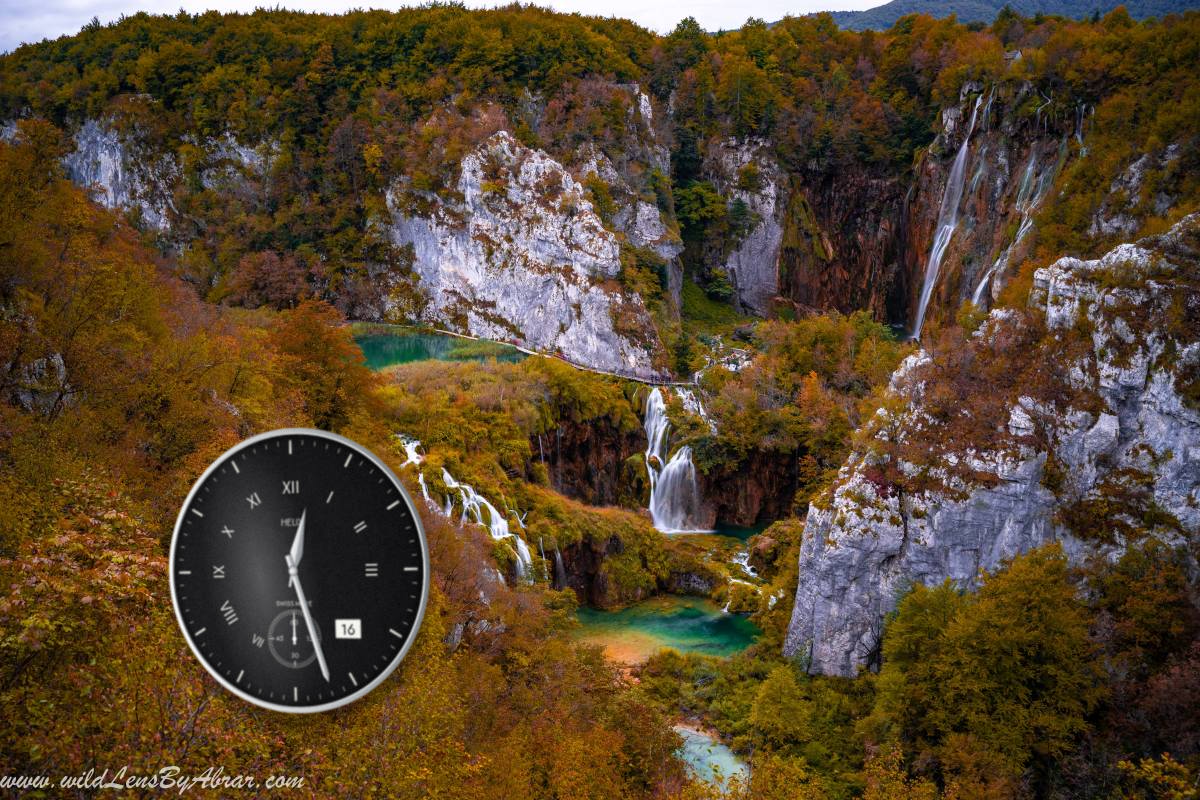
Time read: 12,27
